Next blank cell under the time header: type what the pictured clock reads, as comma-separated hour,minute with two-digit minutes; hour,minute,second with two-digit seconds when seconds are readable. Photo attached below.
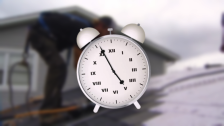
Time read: 4,56
